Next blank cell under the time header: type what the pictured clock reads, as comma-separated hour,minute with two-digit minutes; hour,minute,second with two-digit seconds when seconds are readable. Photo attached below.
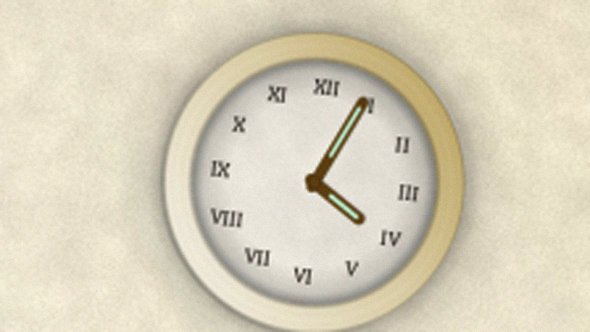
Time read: 4,04
